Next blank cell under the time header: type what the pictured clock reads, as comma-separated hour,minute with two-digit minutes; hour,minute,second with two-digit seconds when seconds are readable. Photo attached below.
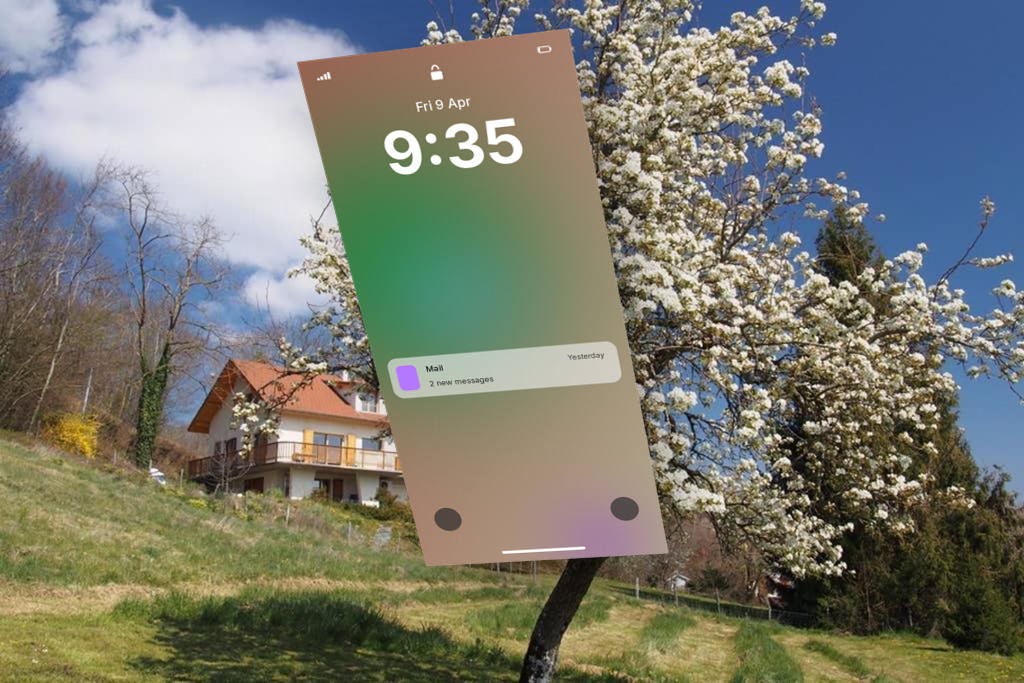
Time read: 9,35
